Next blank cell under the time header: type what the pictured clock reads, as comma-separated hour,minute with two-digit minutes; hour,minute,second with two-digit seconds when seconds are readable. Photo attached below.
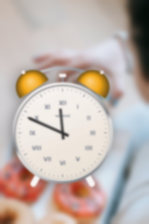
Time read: 11,49
